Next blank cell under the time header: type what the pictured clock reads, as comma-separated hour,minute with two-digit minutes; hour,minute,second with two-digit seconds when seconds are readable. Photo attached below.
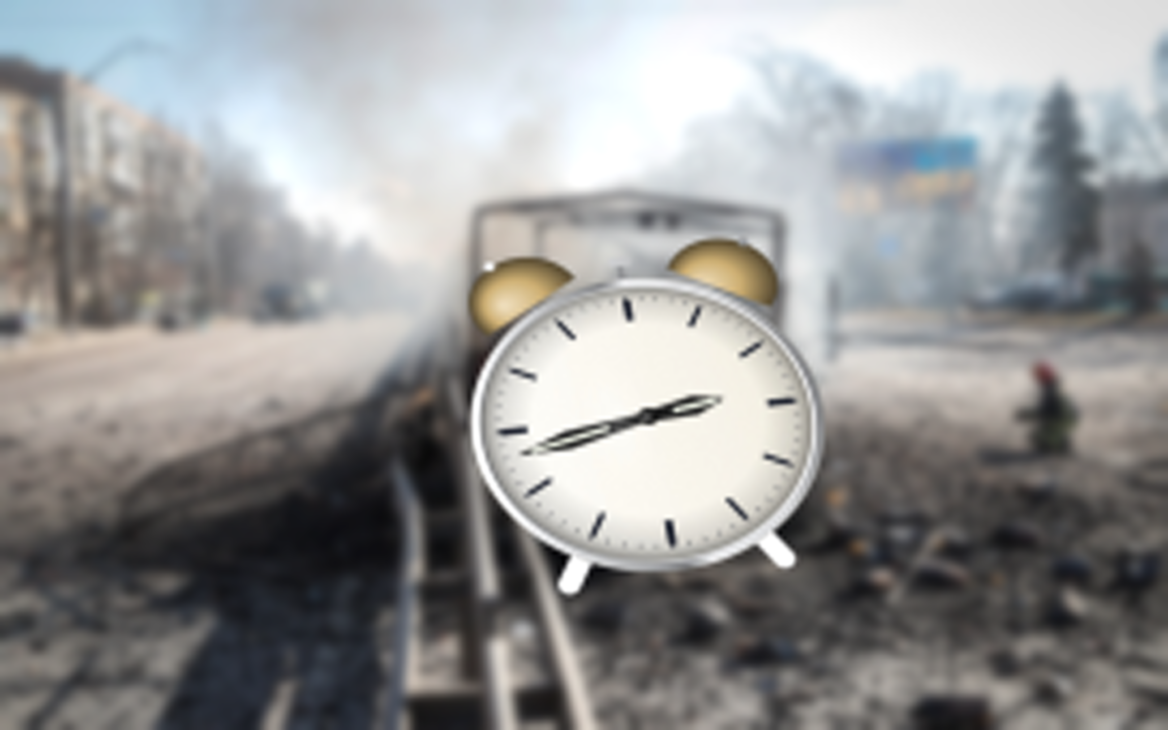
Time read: 2,43
